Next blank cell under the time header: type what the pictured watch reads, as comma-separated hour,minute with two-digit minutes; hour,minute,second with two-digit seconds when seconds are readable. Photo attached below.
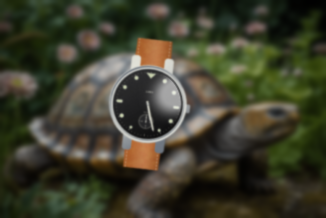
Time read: 5,27
